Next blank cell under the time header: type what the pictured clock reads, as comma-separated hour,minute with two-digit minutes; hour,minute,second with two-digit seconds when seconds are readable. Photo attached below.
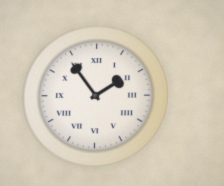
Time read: 1,54
